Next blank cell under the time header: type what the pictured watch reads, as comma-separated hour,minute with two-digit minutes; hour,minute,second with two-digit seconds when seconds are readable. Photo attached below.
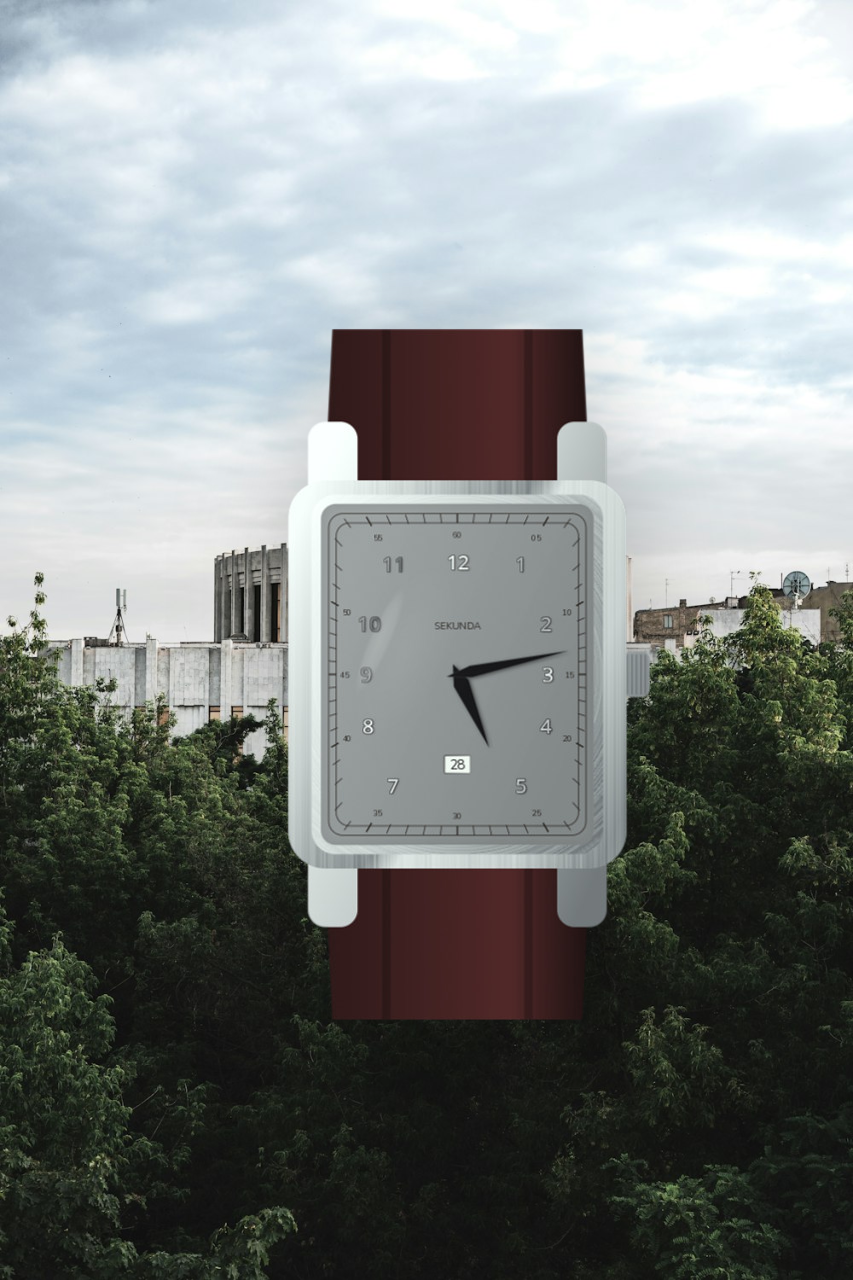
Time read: 5,13
